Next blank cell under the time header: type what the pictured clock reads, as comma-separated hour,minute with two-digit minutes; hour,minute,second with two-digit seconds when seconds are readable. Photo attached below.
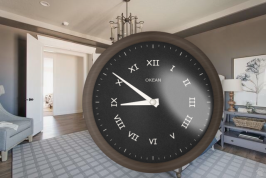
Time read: 8,51
